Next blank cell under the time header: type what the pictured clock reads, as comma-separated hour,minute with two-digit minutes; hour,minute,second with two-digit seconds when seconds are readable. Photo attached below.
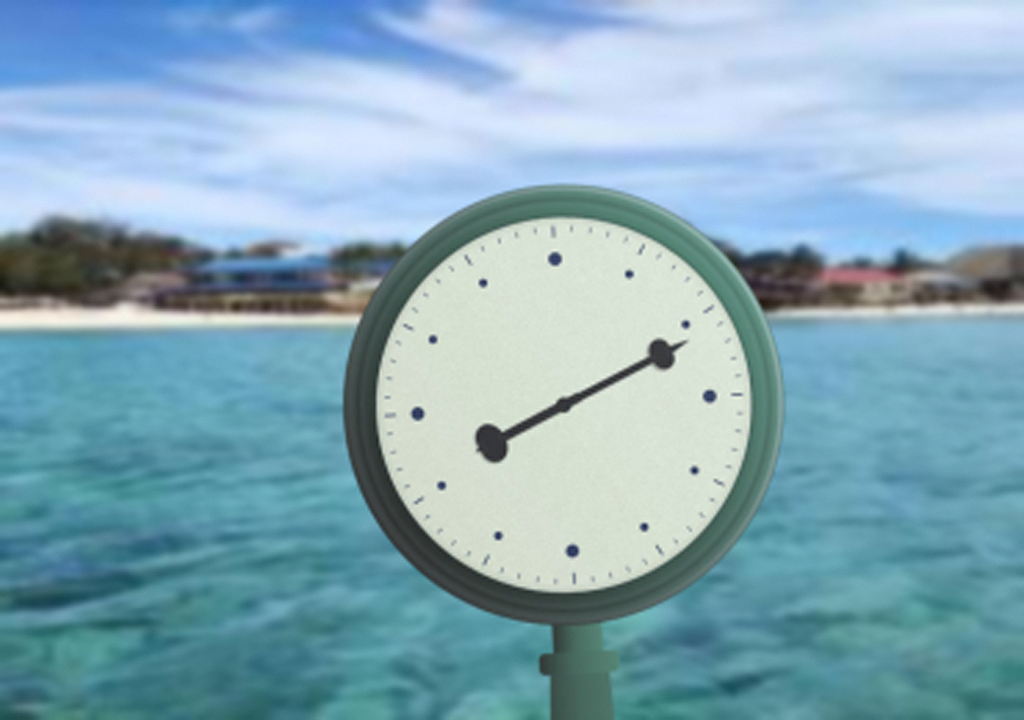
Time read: 8,11
